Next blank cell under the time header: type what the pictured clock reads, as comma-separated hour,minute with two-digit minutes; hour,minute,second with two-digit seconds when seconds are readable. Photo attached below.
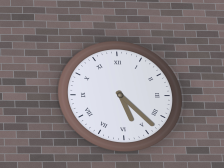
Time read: 5,23
